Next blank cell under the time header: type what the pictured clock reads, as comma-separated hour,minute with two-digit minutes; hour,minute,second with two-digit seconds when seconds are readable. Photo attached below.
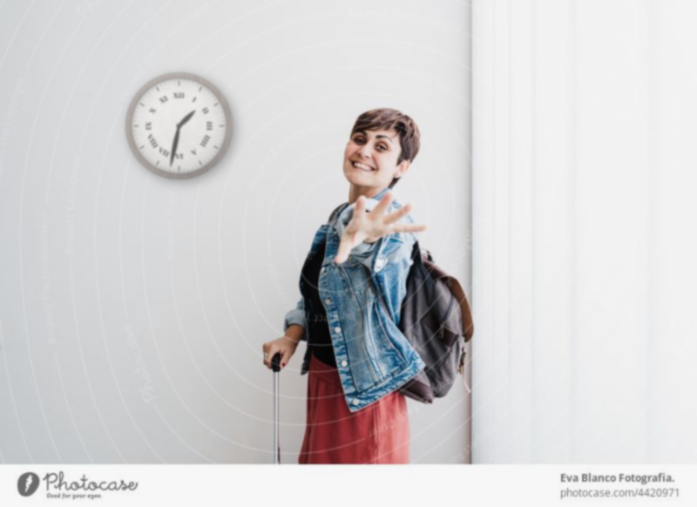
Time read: 1,32
